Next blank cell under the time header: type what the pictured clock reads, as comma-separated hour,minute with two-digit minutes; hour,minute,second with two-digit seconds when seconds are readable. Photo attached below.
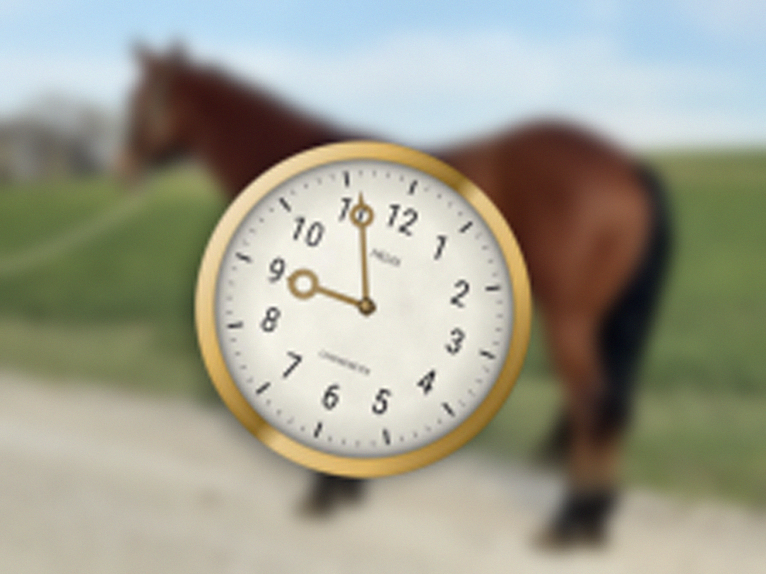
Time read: 8,56
